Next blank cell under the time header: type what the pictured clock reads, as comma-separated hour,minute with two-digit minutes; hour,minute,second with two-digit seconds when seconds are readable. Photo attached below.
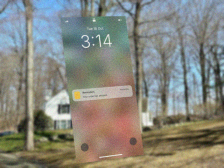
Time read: 3,14
